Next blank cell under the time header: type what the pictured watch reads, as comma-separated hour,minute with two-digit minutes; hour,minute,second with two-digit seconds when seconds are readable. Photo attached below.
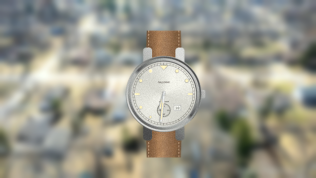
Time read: 6,31
